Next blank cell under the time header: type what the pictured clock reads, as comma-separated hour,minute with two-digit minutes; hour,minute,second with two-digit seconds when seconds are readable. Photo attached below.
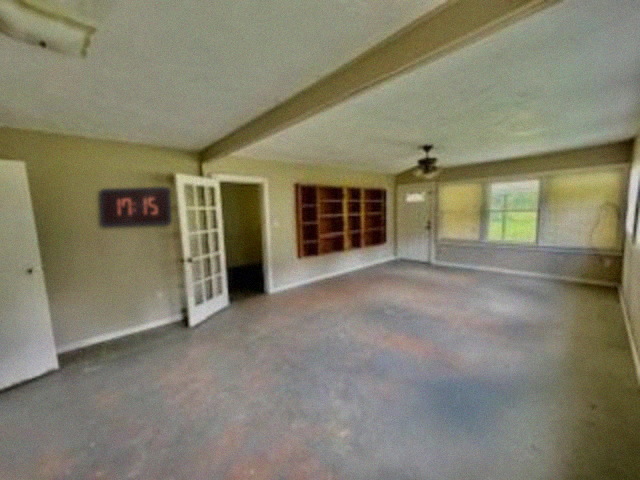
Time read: 17,15
